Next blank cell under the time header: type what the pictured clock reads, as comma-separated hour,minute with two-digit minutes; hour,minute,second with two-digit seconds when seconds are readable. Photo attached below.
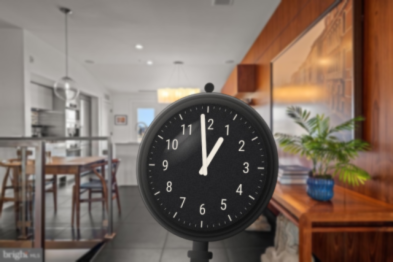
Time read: 12,59
